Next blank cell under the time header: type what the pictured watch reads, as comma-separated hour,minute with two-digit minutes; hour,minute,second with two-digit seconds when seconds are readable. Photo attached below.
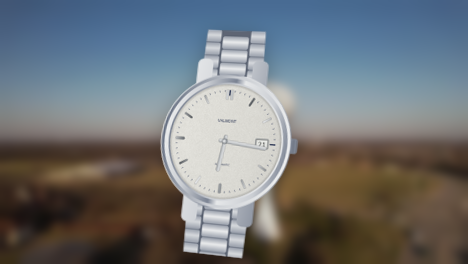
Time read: 6,16
